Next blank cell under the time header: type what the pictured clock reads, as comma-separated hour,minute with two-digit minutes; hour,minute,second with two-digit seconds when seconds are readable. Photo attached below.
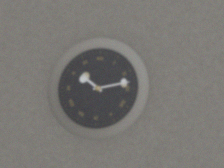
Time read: 10,13
